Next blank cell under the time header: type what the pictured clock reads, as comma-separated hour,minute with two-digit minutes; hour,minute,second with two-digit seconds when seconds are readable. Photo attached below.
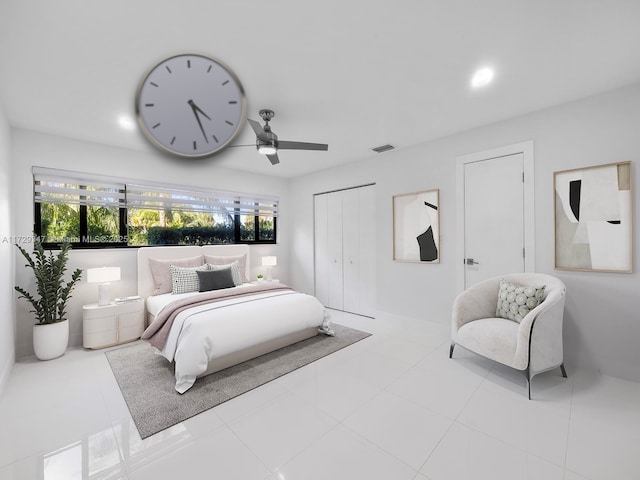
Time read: 4,27
